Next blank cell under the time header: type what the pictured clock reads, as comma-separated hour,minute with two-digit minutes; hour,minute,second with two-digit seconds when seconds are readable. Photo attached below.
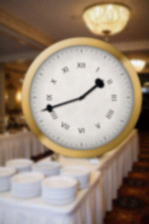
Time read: 1,42
